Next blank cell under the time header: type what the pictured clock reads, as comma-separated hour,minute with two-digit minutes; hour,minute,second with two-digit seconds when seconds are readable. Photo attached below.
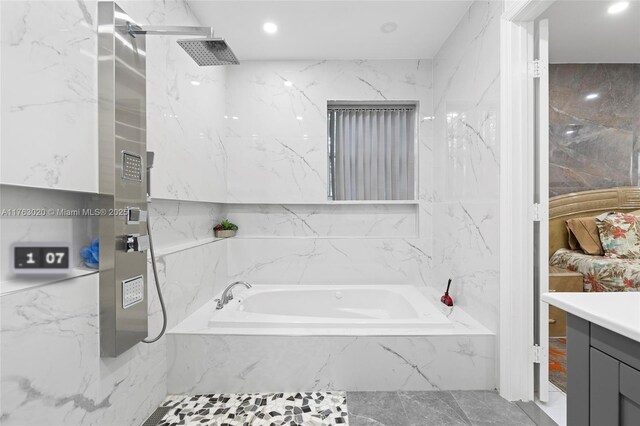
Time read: 1,07
